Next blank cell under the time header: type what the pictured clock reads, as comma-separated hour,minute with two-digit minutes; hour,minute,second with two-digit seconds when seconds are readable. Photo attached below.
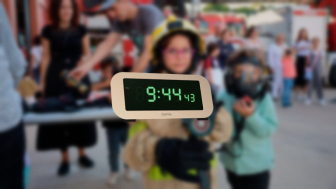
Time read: 9,44,43
